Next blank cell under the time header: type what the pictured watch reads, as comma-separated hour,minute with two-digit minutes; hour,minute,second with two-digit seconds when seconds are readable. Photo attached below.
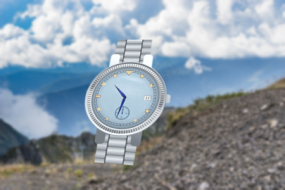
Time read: 10,32
